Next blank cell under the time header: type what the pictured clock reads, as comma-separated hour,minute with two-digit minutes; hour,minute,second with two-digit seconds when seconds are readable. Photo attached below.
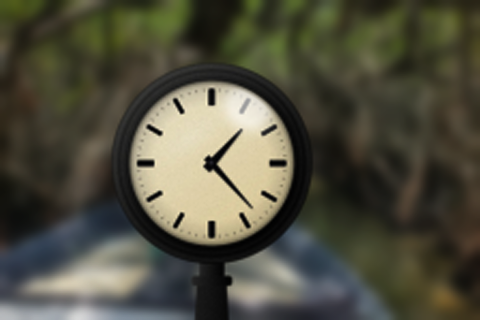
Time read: 1,23
